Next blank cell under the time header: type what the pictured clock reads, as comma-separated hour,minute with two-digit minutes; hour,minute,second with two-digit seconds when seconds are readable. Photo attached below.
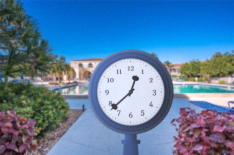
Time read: 12,38
